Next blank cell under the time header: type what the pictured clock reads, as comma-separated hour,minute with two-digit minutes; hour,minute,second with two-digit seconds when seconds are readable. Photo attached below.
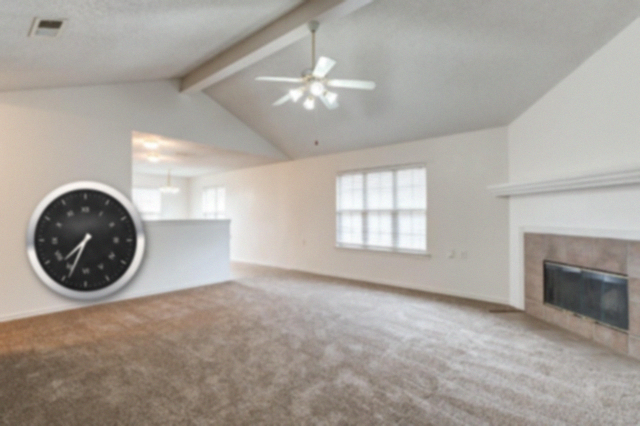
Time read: 7,34
